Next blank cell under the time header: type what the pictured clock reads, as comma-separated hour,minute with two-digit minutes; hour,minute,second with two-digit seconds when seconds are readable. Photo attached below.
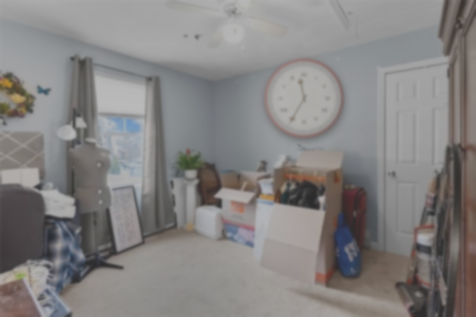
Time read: 11,35
